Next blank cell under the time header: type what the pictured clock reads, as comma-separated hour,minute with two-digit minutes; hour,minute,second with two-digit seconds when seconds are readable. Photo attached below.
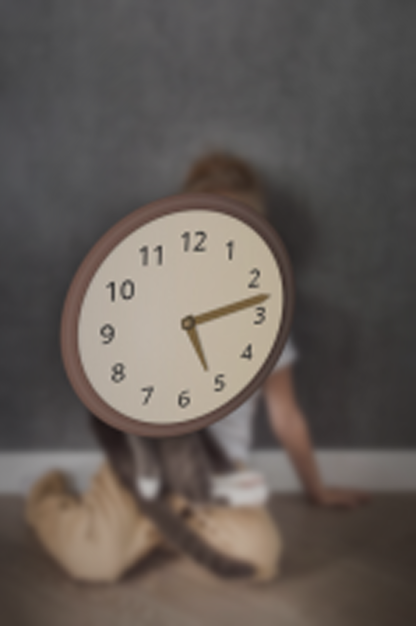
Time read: 5,13
